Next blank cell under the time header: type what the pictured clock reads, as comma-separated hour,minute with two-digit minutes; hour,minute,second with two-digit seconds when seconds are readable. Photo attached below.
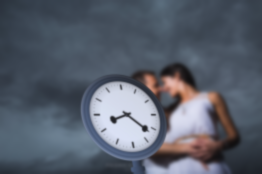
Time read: 8,22
